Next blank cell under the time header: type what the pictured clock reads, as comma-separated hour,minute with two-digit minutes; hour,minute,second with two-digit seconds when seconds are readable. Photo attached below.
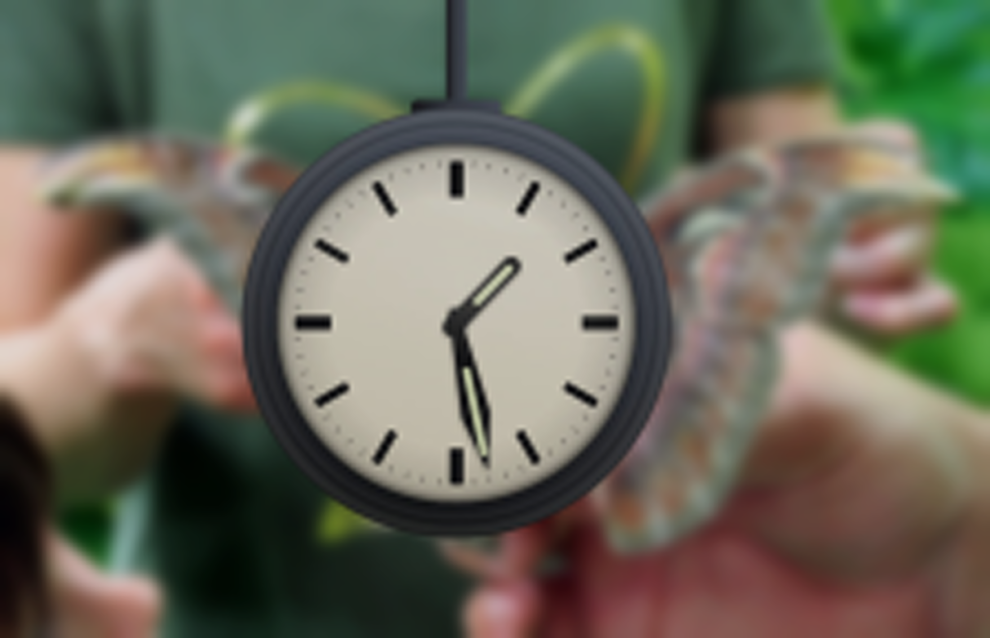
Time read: 1,28
